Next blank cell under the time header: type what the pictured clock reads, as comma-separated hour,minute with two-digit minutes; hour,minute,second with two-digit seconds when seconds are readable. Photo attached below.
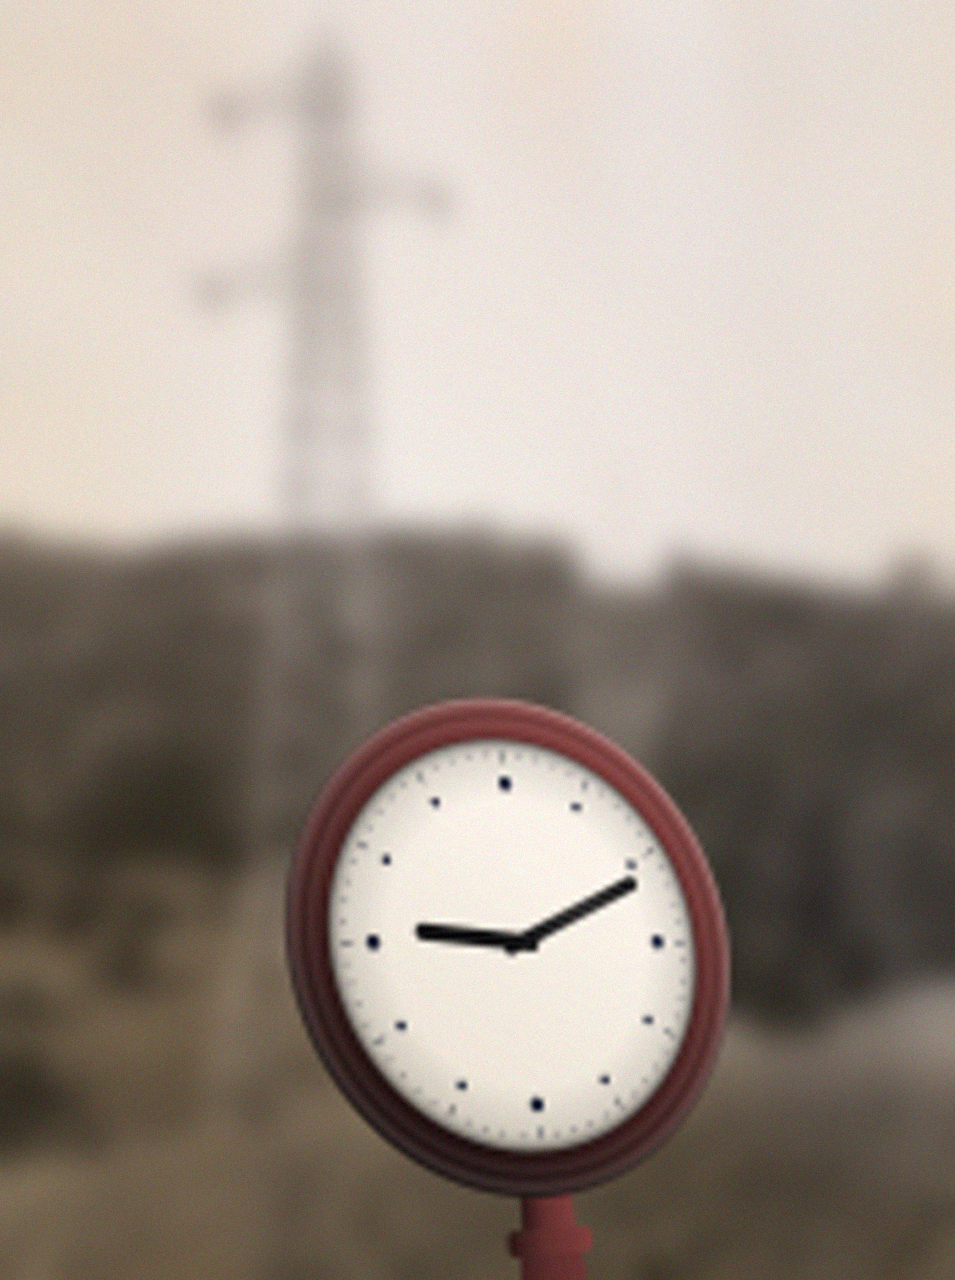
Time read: 9,11
